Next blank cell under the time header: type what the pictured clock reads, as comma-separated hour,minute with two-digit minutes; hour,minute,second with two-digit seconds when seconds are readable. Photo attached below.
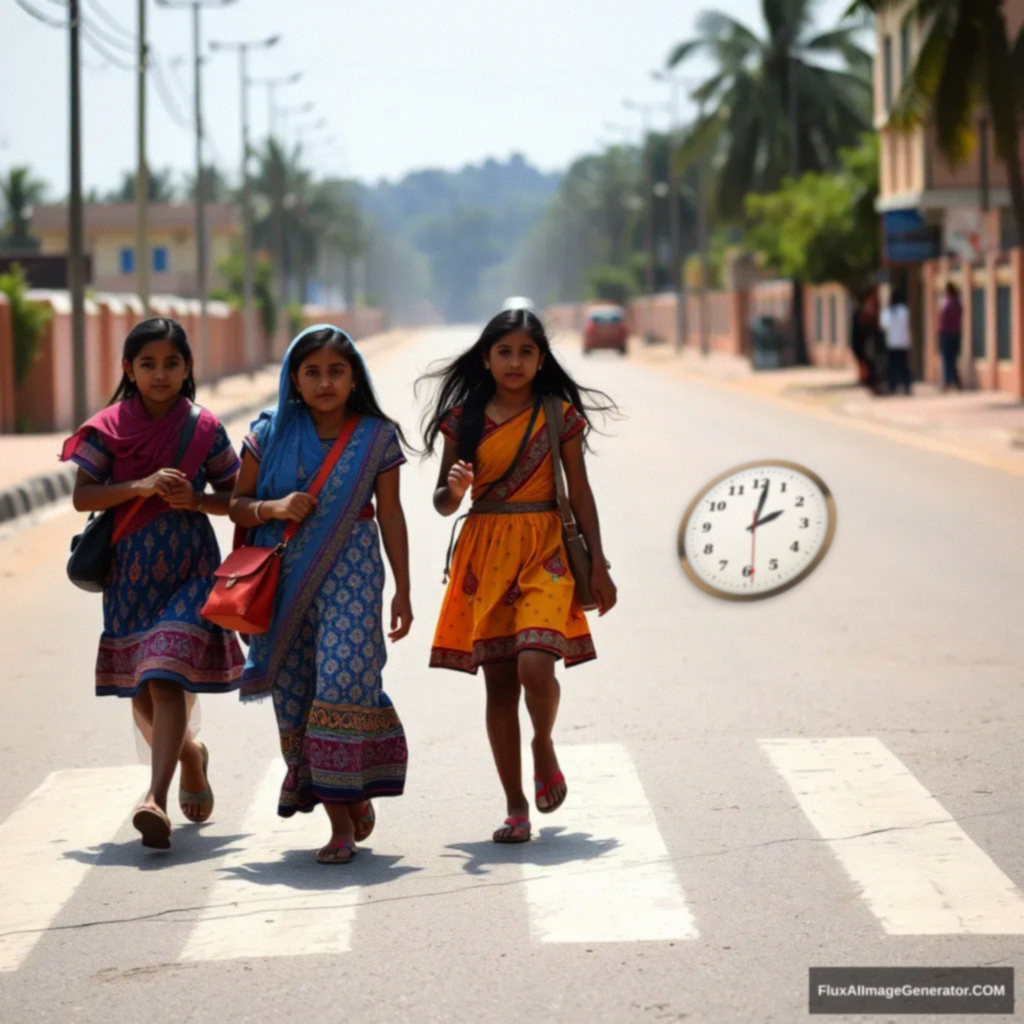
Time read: 2,01,29
